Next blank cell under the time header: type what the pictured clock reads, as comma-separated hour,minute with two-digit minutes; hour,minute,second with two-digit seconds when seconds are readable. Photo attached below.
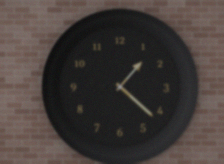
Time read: 1,22
